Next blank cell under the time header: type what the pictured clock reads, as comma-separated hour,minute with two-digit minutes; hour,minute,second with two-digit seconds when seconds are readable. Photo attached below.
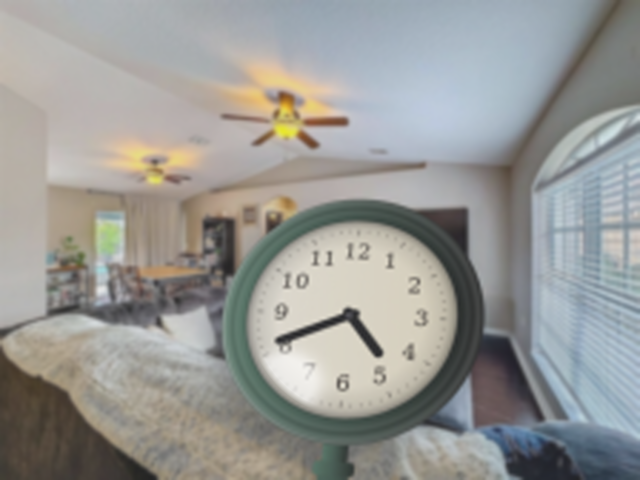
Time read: 4,41
